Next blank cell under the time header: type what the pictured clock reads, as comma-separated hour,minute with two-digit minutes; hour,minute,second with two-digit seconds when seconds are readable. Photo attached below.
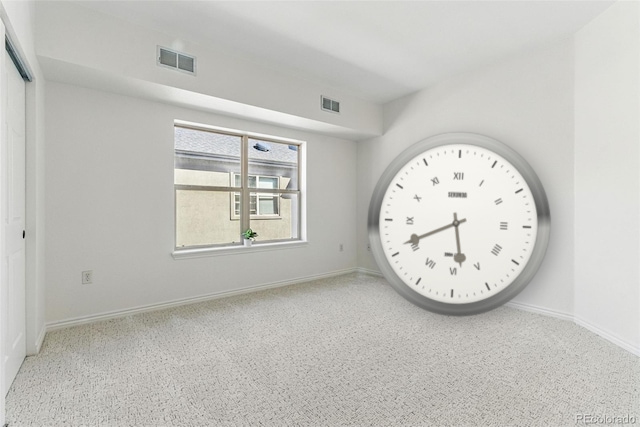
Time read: 5,41
